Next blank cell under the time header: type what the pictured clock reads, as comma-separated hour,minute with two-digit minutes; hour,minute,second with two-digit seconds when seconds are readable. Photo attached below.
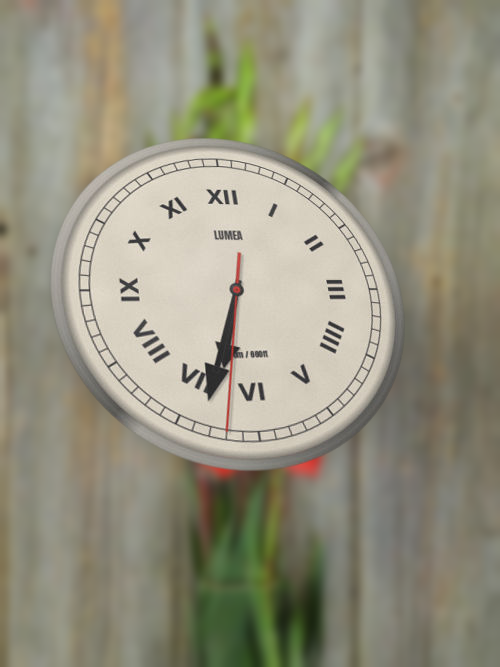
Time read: 6,33,32
